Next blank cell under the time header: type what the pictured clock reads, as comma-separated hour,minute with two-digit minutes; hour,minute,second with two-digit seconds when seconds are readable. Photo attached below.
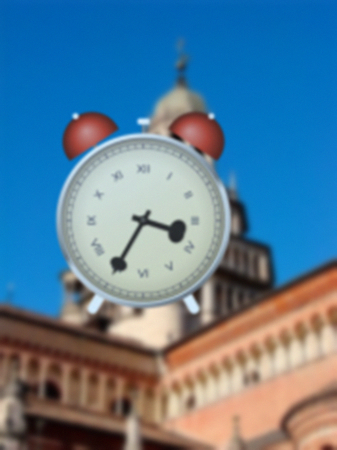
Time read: 3,35
